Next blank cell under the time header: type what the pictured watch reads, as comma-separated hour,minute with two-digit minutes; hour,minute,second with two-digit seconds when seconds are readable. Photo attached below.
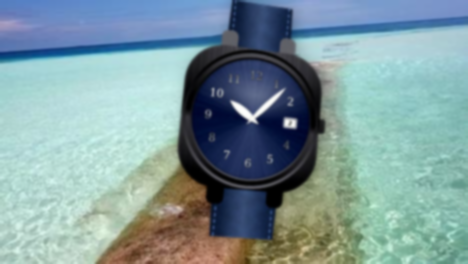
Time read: 10,07
